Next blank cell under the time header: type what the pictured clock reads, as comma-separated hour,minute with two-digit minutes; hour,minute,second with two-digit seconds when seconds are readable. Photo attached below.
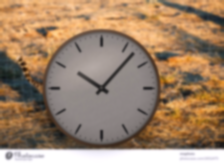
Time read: 10,07
